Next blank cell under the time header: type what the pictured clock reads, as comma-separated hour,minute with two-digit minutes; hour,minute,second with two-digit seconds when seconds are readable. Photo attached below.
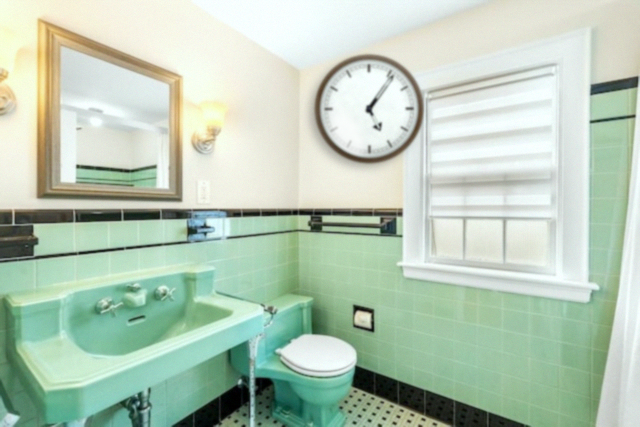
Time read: 5,06
